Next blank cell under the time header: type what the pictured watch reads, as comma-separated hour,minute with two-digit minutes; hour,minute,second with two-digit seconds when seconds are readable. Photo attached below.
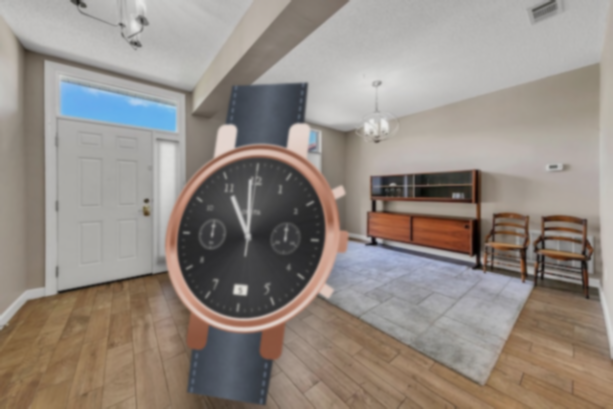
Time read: 10,59
